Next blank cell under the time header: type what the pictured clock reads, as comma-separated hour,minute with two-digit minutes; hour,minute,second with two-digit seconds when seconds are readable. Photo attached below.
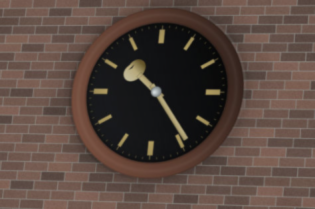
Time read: 10,24
